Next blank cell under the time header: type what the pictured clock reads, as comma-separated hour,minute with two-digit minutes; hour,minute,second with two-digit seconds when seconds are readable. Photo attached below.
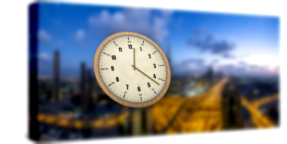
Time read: 12,22
